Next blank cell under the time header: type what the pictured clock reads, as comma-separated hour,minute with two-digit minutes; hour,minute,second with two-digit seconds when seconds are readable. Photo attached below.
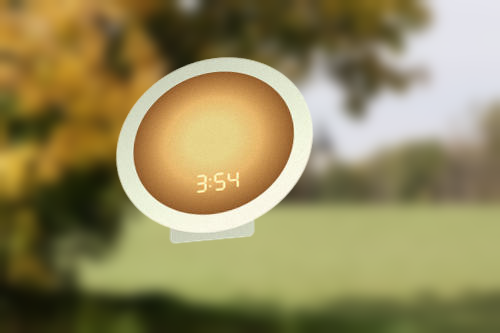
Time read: 3,54
